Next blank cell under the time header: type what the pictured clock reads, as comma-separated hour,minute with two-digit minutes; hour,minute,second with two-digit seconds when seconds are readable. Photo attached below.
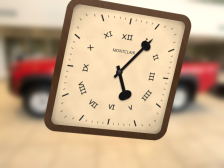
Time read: 5,06
